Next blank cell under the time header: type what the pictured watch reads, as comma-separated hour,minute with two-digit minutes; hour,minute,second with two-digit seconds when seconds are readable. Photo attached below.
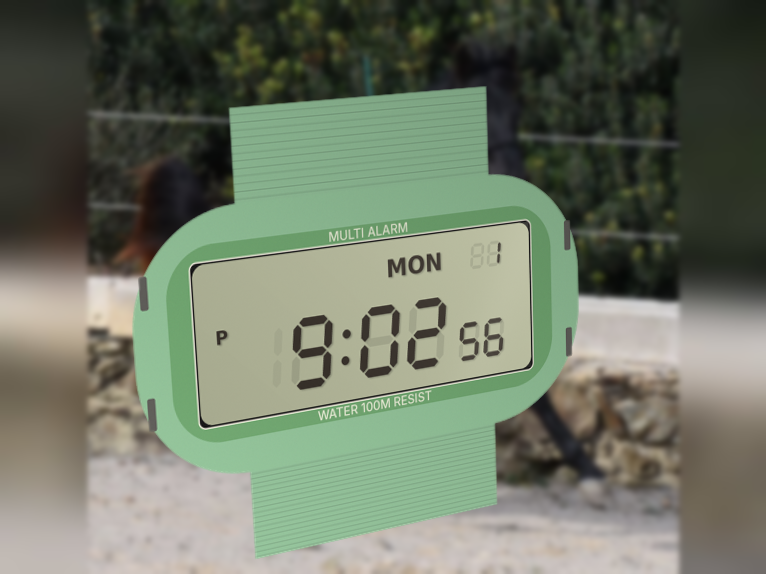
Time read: 9,02,56
